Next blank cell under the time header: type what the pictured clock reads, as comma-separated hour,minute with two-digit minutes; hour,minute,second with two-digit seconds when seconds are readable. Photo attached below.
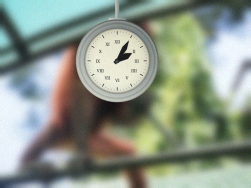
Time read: 2,05
